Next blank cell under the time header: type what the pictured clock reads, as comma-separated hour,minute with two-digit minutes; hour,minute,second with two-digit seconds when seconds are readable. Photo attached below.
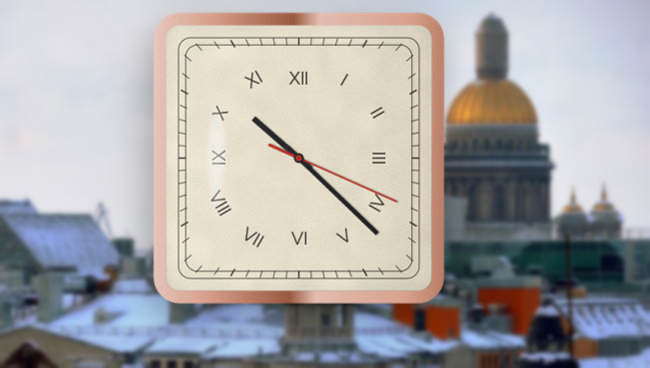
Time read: 10,22,19
